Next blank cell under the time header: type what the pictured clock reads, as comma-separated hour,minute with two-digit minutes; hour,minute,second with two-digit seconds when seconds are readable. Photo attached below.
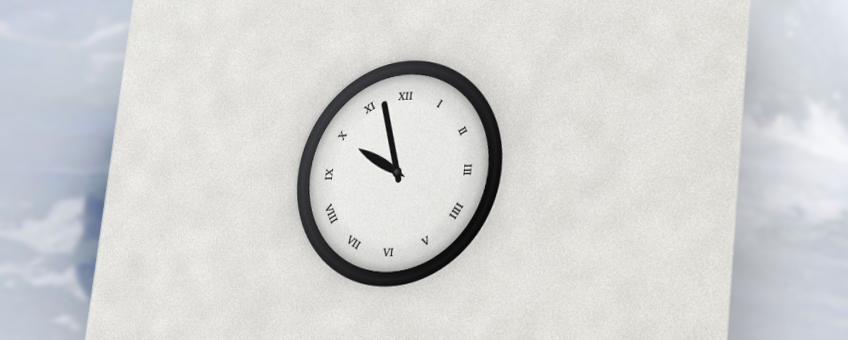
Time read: 9,57
